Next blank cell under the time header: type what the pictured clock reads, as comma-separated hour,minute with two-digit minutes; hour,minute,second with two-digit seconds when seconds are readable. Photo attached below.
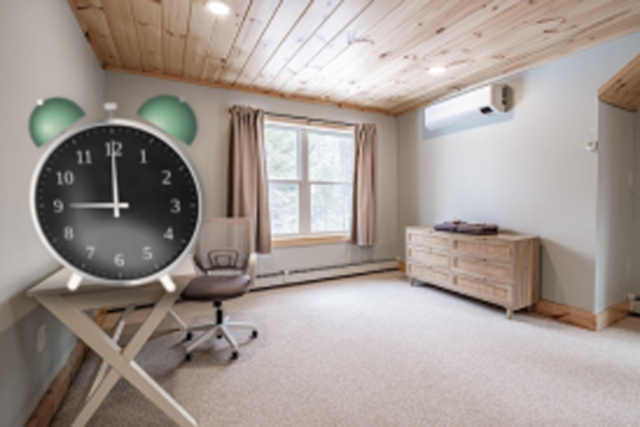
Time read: 9,00
